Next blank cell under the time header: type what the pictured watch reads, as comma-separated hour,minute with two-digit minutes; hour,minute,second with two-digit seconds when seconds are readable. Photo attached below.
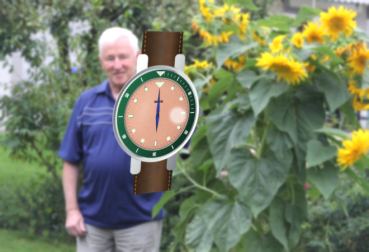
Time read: 6,00
